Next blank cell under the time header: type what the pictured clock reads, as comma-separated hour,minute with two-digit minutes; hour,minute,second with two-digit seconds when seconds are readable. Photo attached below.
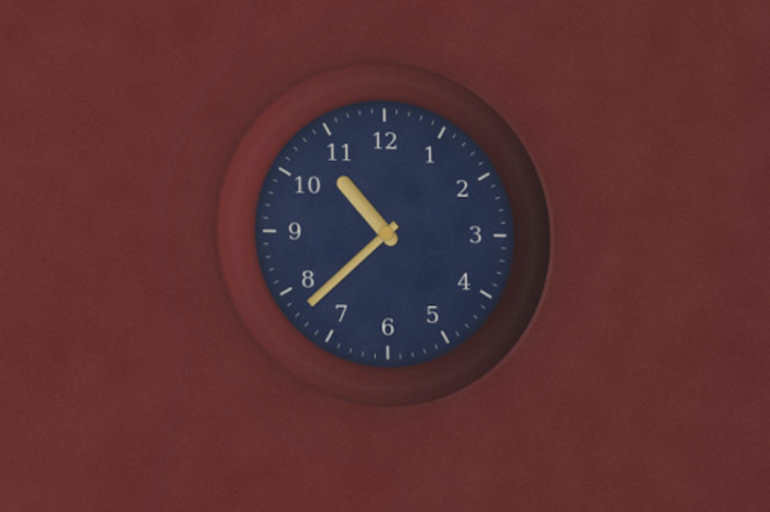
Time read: 10,38
